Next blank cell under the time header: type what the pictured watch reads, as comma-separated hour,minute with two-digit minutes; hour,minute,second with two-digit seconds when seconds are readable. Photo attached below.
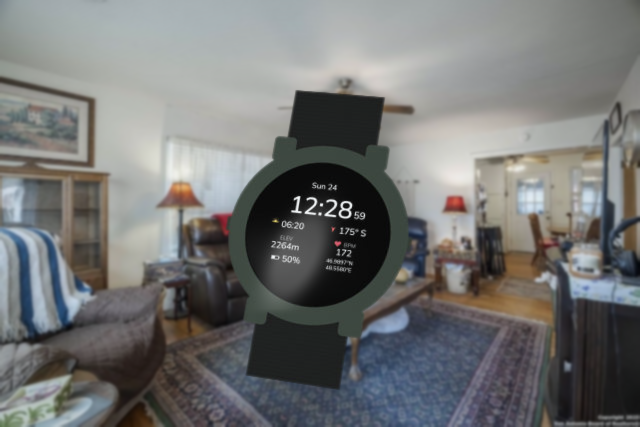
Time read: 12,28,59
